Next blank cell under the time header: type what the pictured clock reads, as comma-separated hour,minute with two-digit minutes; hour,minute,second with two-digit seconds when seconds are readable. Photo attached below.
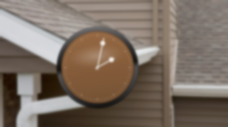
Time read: 2,02
